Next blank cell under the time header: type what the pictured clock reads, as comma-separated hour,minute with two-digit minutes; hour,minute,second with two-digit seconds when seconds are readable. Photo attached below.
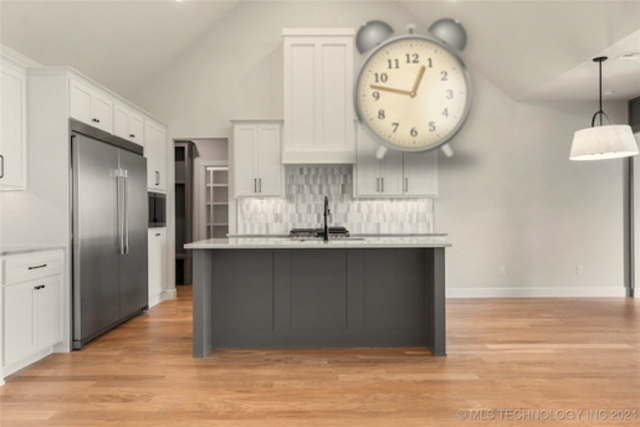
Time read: 12,47
